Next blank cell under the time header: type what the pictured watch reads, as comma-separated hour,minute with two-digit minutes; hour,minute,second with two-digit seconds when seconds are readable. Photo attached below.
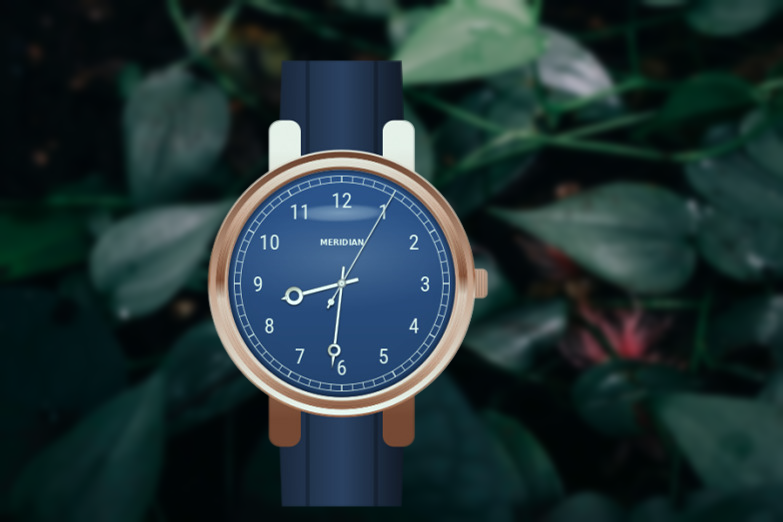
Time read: 8,31,05
